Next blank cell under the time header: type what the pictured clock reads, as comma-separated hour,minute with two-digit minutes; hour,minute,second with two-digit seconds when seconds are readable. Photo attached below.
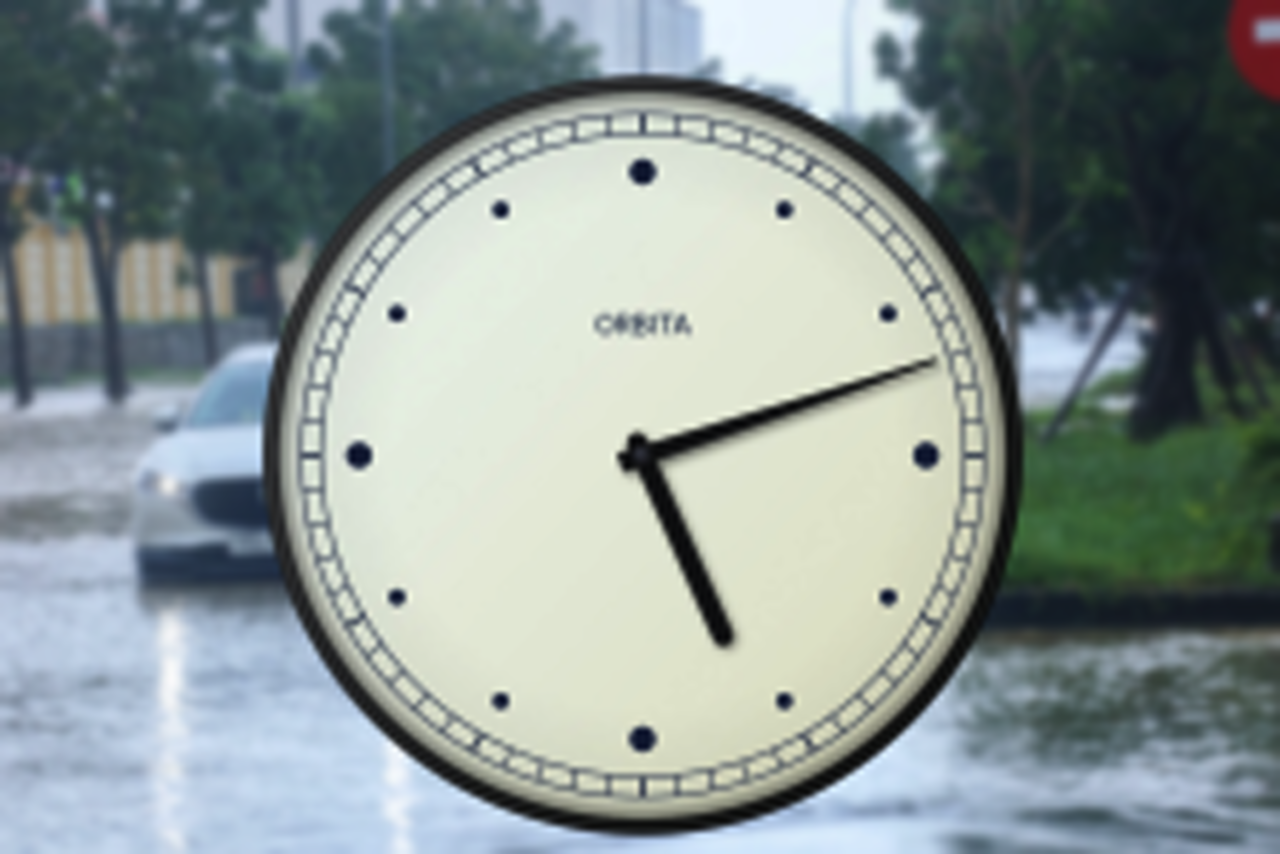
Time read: 5,12
